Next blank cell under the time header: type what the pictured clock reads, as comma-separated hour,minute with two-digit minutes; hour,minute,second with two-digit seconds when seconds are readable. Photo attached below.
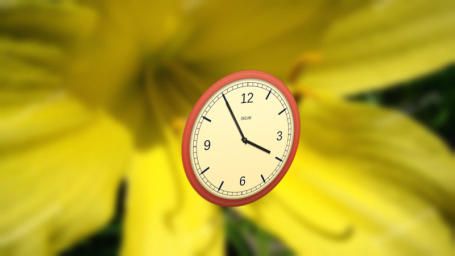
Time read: 3,55
